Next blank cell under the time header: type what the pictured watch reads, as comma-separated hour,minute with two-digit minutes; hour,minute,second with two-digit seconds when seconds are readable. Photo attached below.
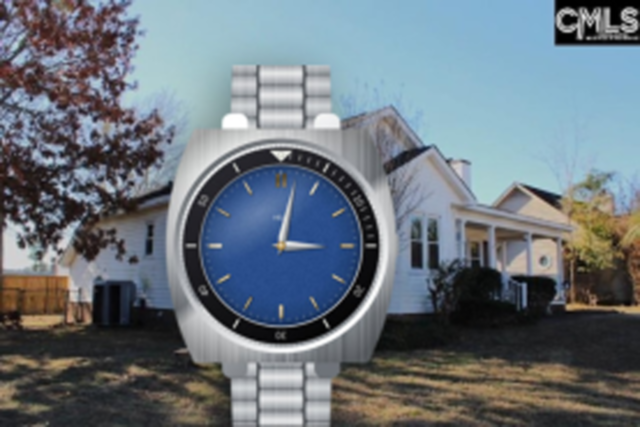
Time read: 3,02
